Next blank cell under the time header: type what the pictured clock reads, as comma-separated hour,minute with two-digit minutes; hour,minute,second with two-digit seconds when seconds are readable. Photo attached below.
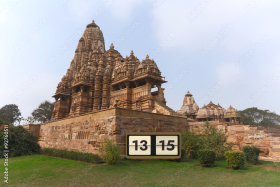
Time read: 13,15
